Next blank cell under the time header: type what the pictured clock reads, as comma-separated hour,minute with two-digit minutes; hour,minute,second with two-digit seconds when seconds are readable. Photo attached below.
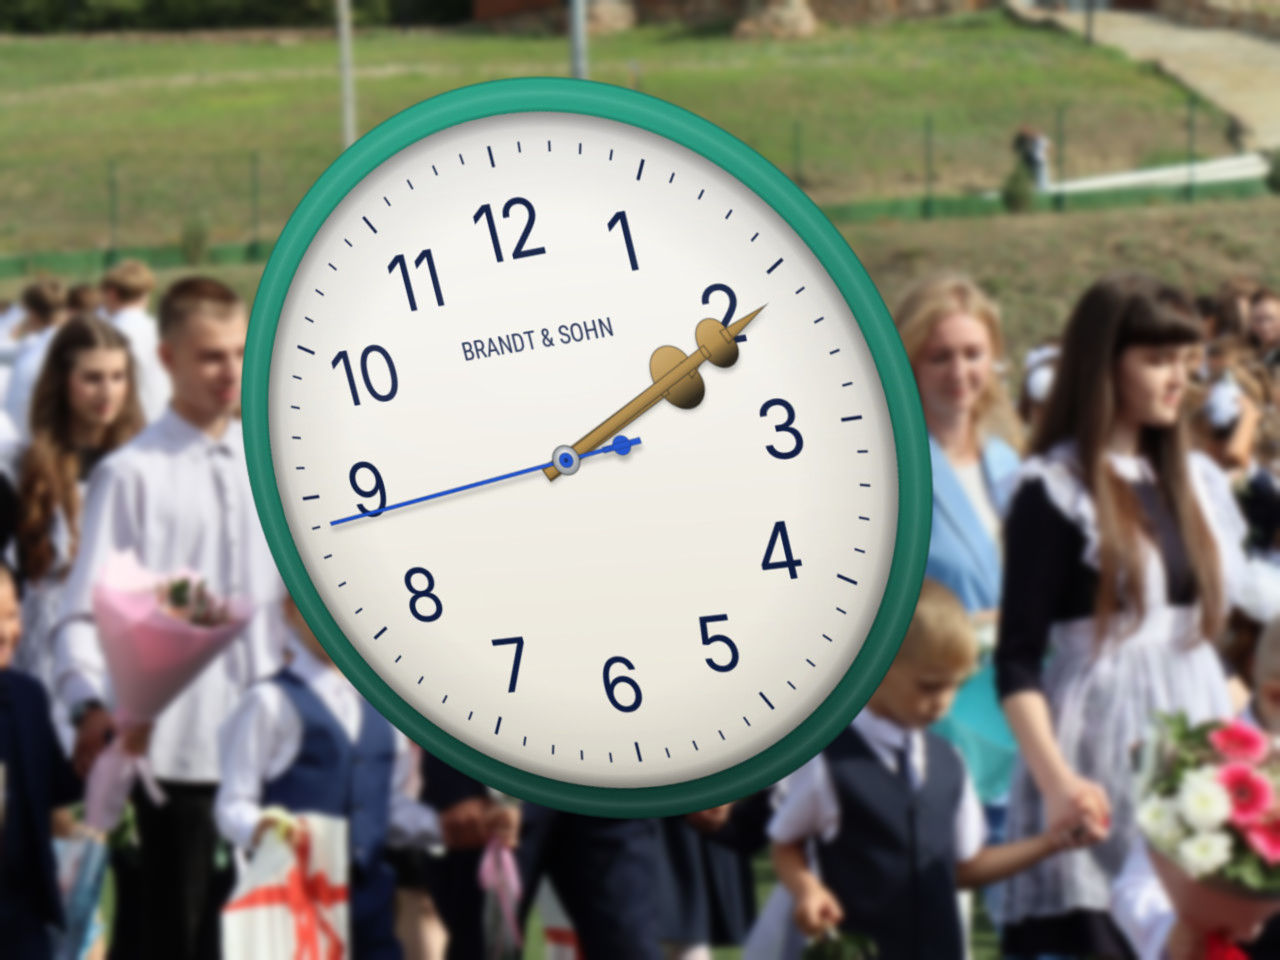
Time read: 2,10,44
